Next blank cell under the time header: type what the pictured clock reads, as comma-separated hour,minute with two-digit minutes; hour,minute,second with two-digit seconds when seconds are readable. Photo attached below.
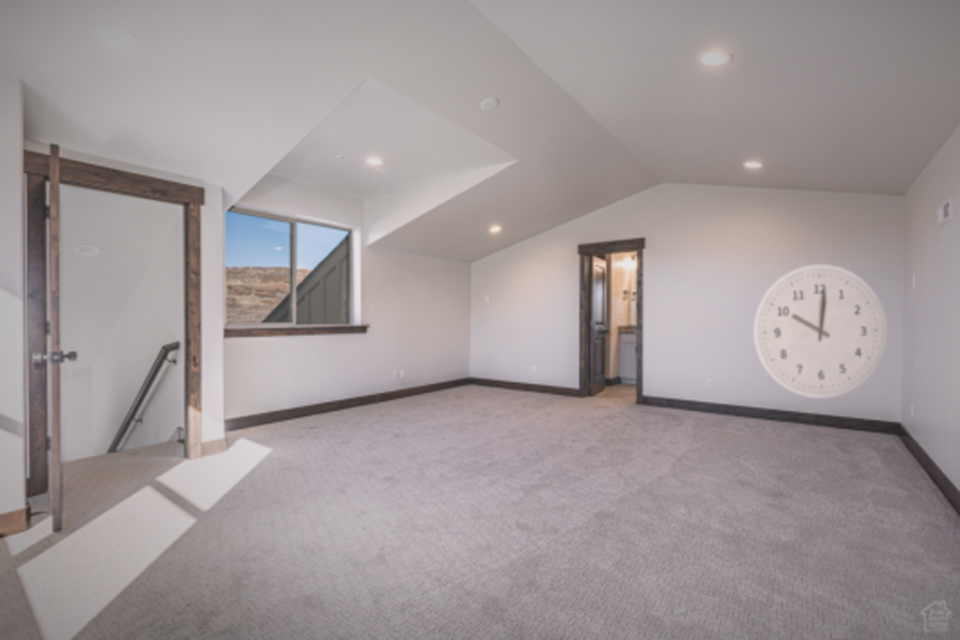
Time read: 10,01
